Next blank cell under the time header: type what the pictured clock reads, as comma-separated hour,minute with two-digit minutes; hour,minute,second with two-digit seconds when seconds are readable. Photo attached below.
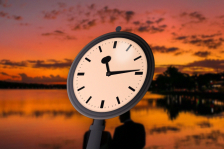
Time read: 11,14
